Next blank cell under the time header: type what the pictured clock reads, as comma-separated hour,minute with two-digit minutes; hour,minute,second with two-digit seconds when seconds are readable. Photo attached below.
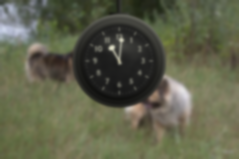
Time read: 11,01
